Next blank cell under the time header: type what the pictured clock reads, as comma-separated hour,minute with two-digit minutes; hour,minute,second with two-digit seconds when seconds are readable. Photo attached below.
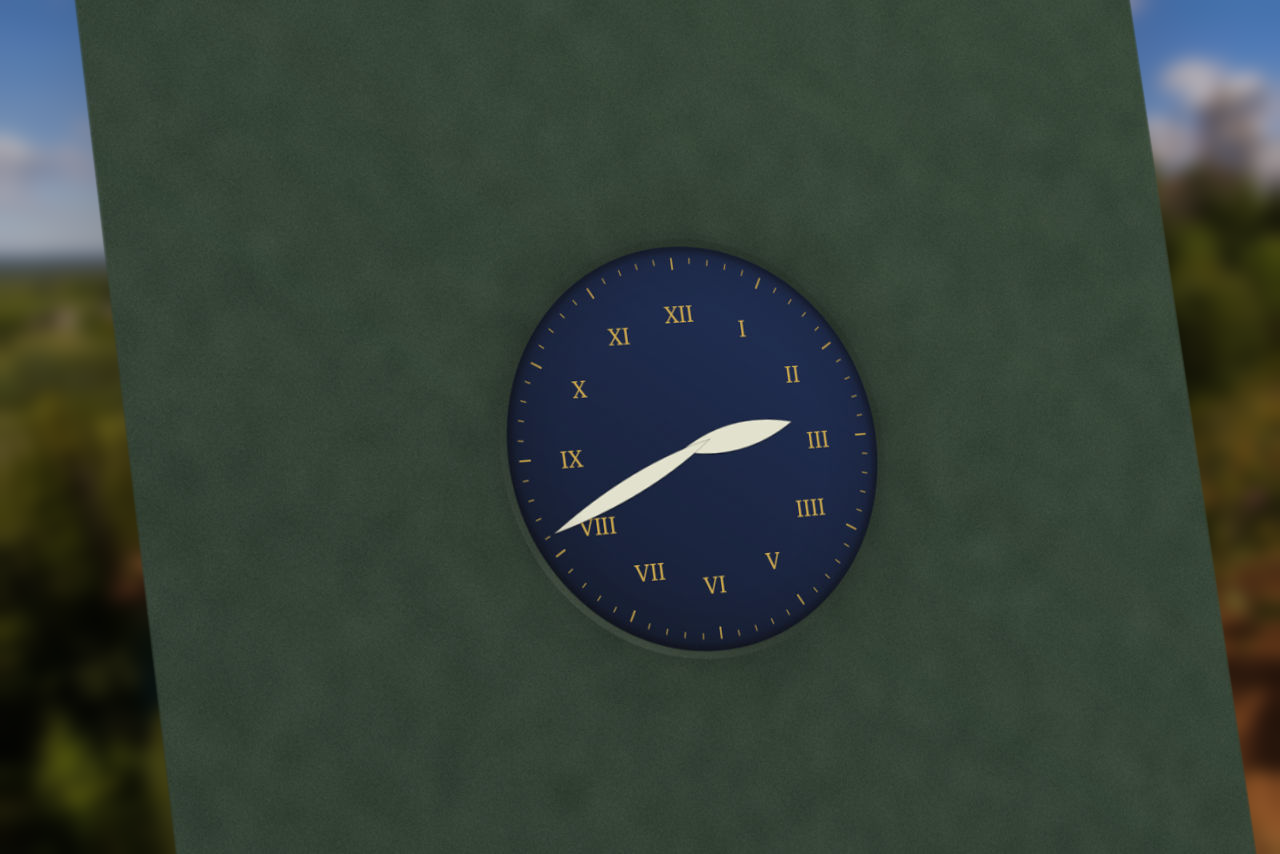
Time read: 2,41
